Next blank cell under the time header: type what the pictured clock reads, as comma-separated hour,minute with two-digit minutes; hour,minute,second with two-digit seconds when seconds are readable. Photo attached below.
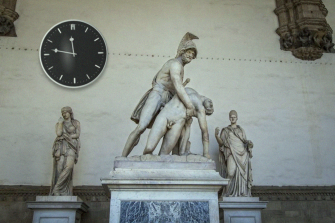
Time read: 11,47
